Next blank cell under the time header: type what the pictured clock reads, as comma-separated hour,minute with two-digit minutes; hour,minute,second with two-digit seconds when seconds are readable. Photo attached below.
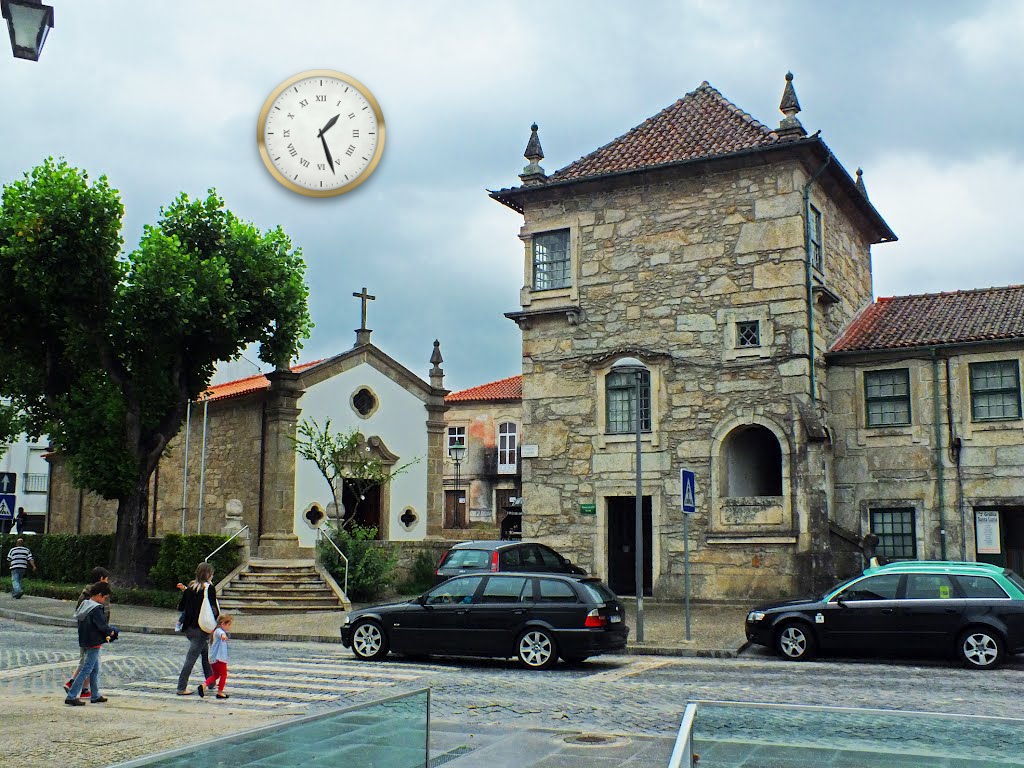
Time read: 1,27
